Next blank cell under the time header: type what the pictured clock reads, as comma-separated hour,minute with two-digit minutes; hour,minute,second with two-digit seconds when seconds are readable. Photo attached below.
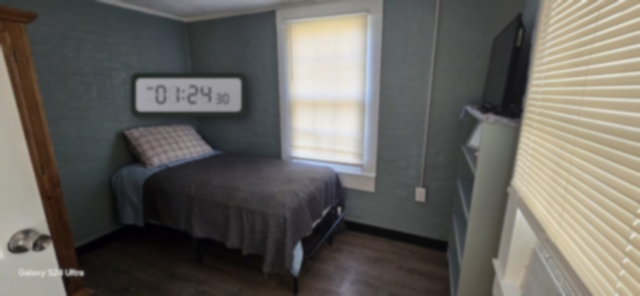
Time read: 1,24
